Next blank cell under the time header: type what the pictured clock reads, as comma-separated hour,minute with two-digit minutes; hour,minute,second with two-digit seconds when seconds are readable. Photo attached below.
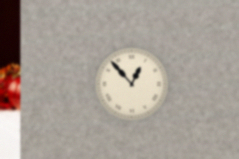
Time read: 12,53
